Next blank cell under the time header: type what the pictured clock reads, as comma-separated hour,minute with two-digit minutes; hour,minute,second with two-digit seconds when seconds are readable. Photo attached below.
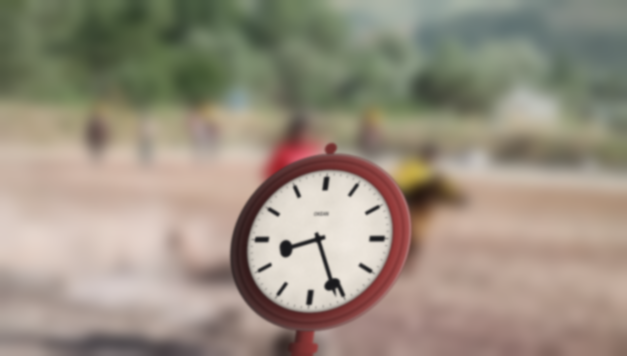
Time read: 8,26
